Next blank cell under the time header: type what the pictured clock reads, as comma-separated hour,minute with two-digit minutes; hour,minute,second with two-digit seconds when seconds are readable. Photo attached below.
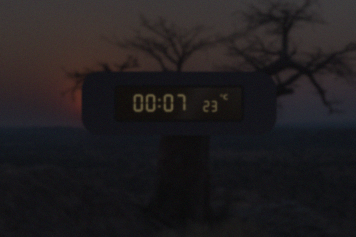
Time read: 0,07
